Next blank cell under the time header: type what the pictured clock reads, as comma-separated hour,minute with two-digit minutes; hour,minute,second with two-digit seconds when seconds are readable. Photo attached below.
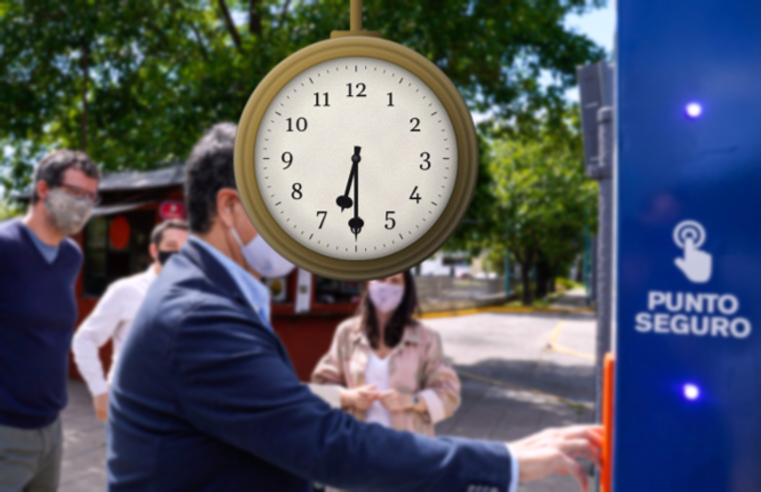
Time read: 6,30
